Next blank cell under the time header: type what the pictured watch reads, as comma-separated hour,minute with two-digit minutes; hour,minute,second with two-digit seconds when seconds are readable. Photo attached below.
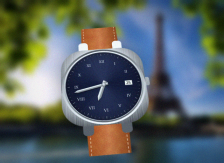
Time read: 6,43
